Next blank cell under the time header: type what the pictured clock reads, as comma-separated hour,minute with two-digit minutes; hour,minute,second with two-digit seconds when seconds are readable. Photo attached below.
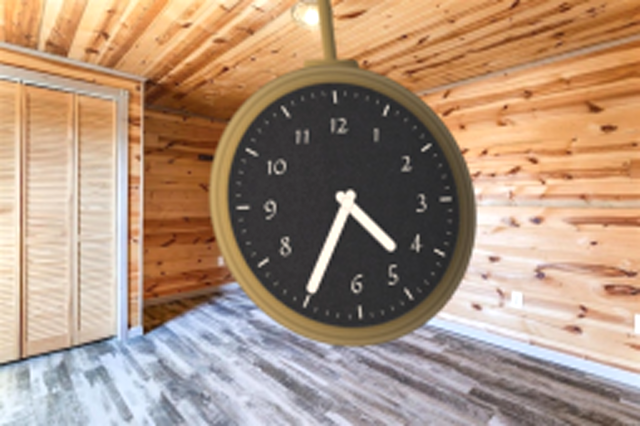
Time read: 4,35
